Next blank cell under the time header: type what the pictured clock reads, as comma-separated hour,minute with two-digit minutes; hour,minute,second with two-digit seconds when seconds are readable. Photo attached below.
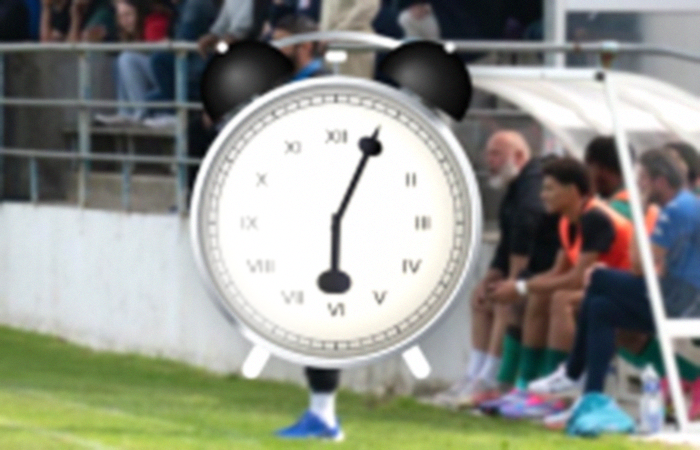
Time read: 6,04
